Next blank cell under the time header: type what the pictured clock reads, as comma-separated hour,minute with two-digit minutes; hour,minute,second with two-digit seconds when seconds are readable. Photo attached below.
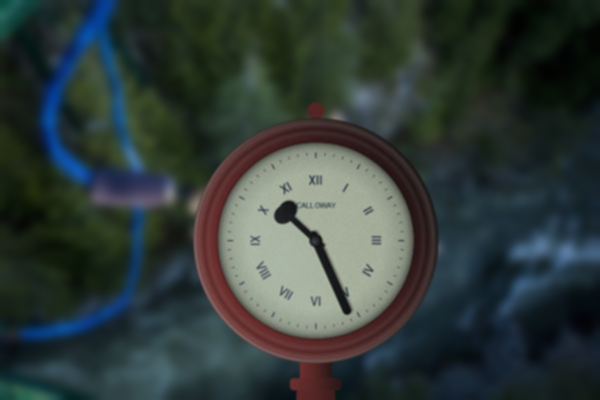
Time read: 10,26
